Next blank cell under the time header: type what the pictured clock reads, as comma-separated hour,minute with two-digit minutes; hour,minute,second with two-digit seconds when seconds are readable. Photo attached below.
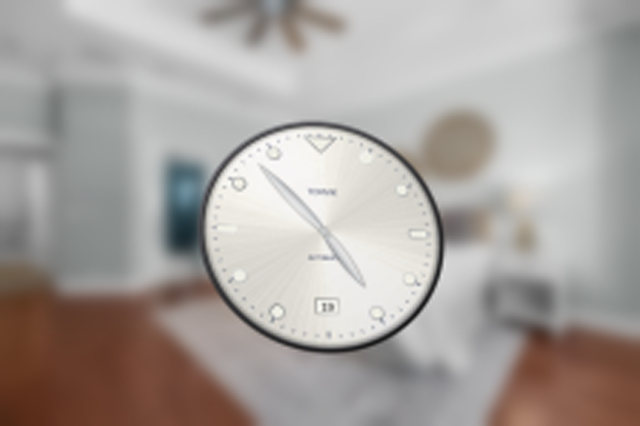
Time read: 4,53
